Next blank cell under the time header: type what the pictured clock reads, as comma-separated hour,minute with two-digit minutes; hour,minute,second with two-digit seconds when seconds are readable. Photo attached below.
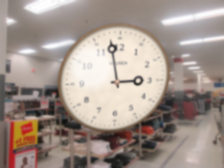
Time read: 2,58
